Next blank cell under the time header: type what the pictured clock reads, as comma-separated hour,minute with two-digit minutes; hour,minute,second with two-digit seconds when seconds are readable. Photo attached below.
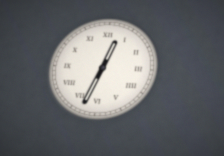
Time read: 12,33
